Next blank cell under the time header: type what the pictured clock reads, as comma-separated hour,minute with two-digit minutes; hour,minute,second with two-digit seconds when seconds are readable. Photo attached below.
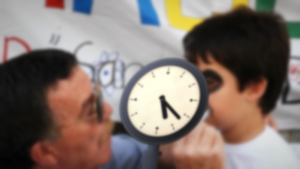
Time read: 5,22
